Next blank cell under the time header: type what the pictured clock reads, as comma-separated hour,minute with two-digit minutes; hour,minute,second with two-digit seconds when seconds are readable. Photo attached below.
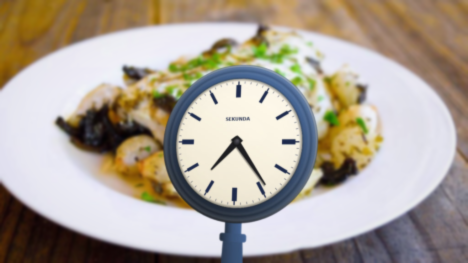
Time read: 7,24
